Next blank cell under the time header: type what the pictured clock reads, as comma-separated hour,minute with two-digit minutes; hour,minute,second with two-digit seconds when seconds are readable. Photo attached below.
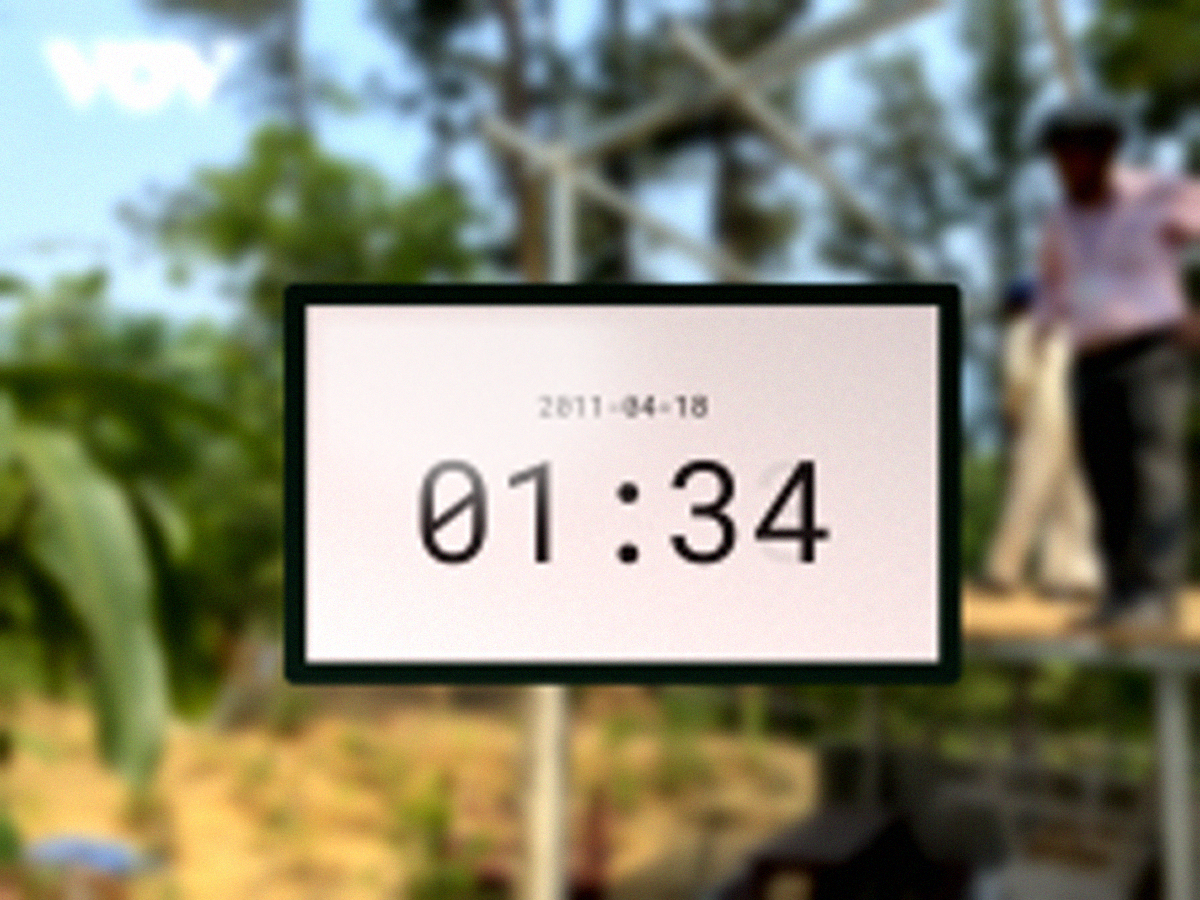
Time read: 1,34
